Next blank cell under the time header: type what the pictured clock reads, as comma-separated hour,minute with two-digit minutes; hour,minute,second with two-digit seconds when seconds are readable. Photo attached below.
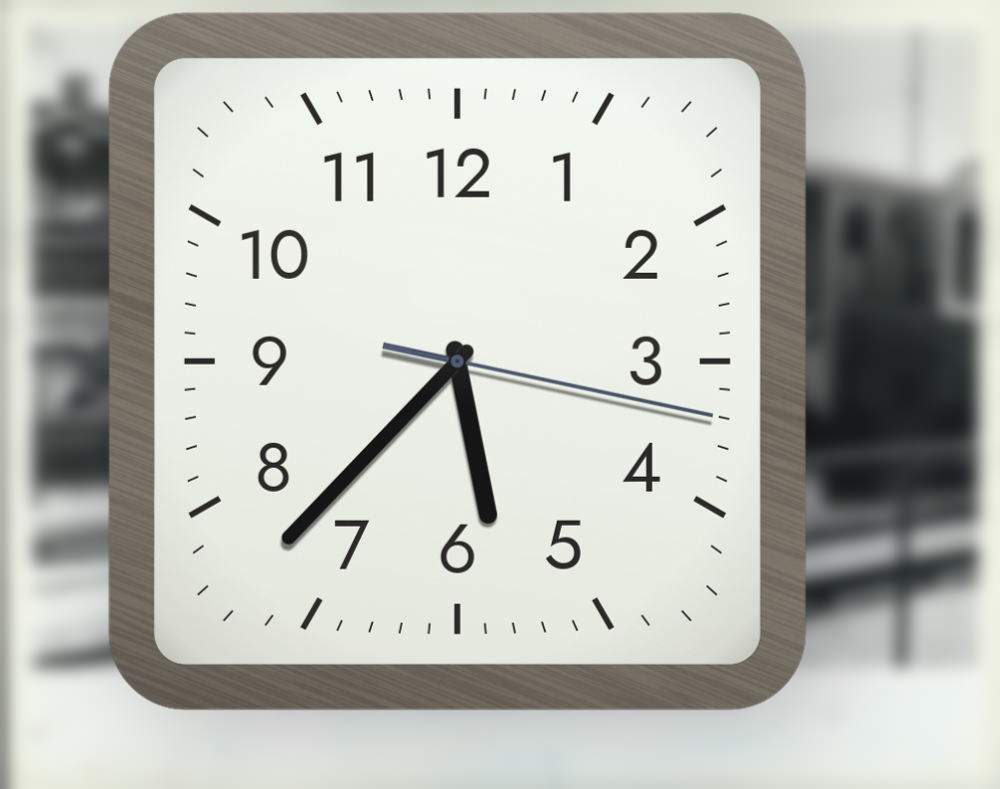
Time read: 5,37,17
